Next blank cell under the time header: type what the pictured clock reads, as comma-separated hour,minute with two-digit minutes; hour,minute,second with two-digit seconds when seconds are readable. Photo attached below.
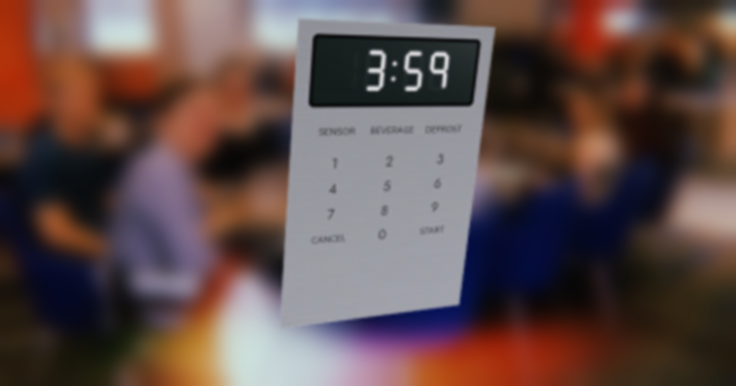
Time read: 3,59
